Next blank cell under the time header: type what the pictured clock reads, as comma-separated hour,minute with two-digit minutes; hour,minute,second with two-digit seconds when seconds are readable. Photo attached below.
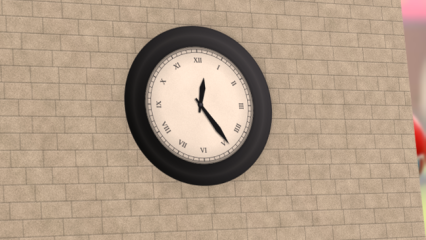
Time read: 12,24
